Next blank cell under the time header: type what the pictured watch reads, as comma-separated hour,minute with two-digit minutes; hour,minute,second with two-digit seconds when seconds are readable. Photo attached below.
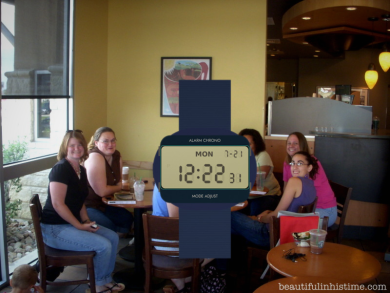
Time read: 12,22,31
